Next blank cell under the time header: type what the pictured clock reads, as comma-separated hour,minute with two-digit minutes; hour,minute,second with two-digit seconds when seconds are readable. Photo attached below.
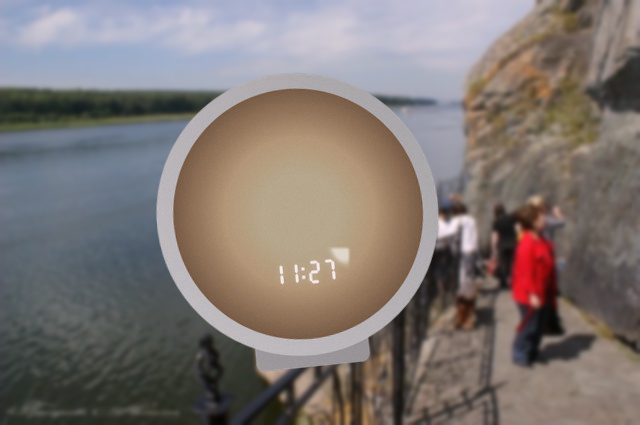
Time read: 11,27
